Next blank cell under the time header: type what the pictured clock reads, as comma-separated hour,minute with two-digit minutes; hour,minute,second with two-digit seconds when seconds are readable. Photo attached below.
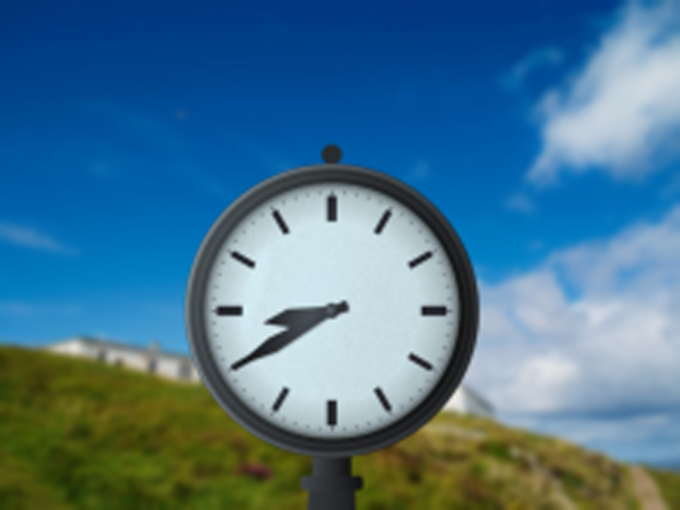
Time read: 8,40
